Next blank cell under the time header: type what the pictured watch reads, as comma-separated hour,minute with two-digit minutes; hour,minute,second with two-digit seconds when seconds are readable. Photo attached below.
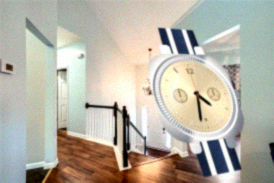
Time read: 4,32
